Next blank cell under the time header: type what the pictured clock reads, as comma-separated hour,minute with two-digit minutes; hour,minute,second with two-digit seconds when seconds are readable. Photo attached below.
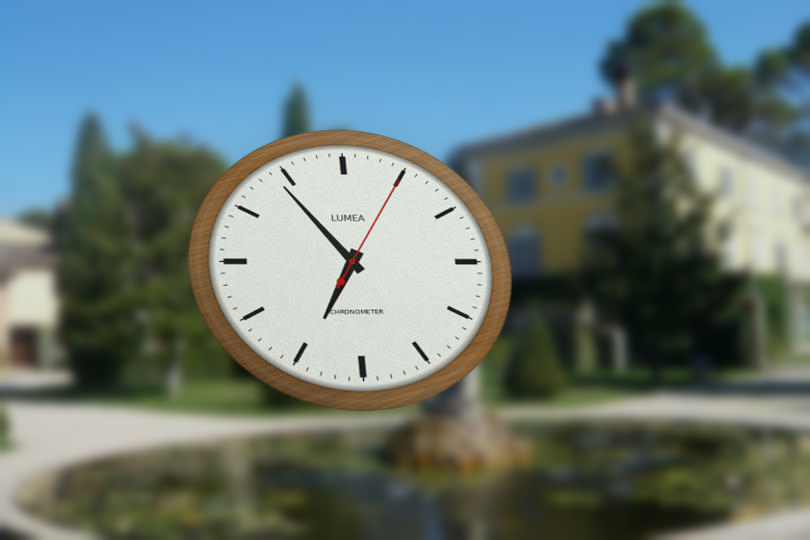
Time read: 6,54,05
